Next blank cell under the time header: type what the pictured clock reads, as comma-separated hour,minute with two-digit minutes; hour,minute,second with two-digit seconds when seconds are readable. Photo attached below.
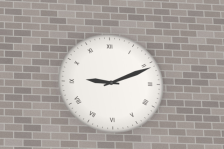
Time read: 9,11
